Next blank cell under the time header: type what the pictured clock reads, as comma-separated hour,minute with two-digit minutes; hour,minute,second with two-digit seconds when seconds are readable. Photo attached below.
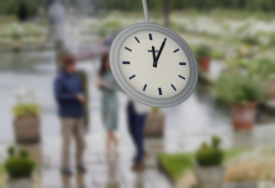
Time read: 12,05
